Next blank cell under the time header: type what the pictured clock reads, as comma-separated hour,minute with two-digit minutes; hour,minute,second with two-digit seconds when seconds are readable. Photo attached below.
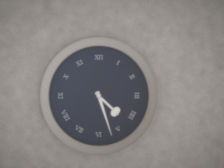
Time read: 4,27
